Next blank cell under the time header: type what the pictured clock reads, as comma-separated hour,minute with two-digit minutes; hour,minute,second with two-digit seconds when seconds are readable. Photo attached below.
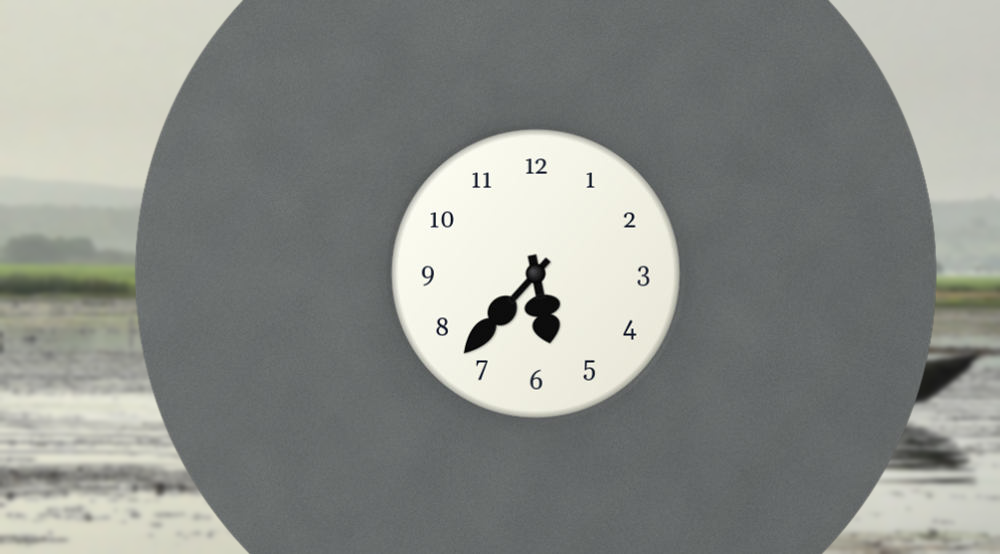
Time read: 5,37
